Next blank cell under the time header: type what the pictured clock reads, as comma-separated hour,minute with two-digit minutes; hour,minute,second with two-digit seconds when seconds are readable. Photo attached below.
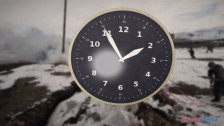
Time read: 1,55
